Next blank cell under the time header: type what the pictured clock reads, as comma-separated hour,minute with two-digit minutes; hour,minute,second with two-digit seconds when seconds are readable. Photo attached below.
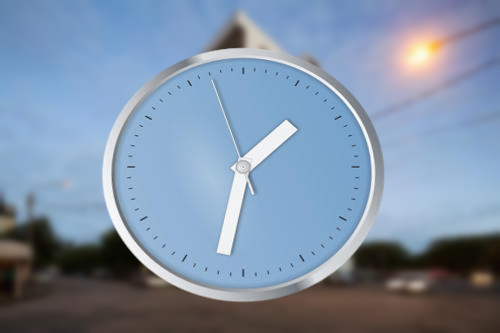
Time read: 1,31,57
